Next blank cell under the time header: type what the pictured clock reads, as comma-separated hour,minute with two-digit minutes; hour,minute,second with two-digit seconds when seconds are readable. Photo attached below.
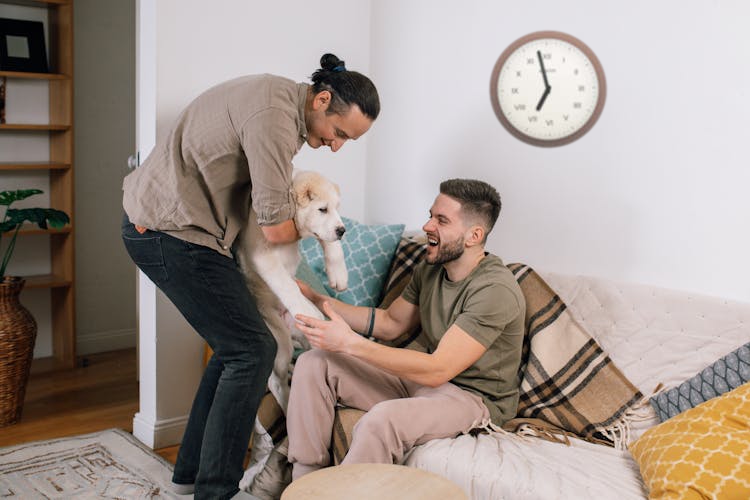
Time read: 6,58
